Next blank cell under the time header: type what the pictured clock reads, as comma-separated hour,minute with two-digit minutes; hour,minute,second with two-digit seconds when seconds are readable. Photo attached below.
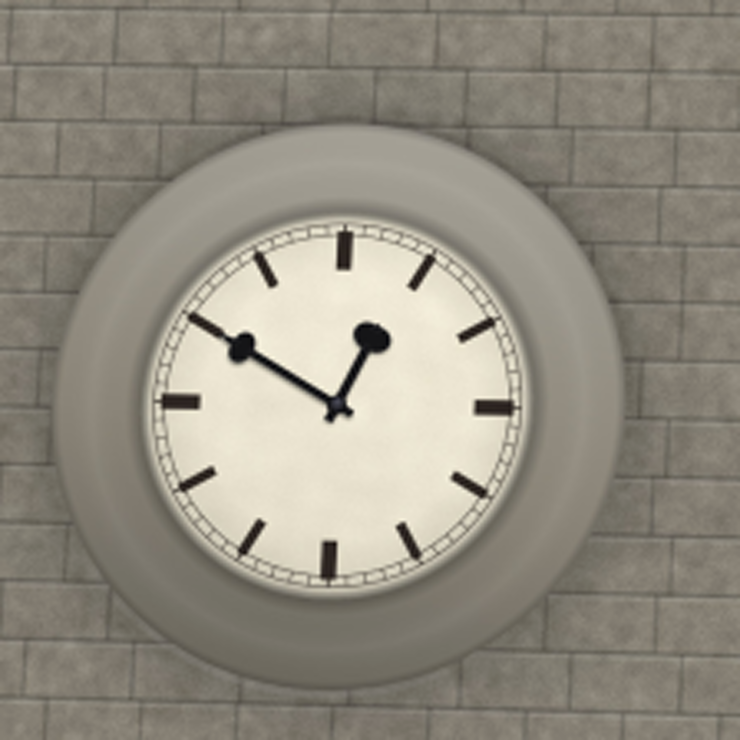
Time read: 12,50
